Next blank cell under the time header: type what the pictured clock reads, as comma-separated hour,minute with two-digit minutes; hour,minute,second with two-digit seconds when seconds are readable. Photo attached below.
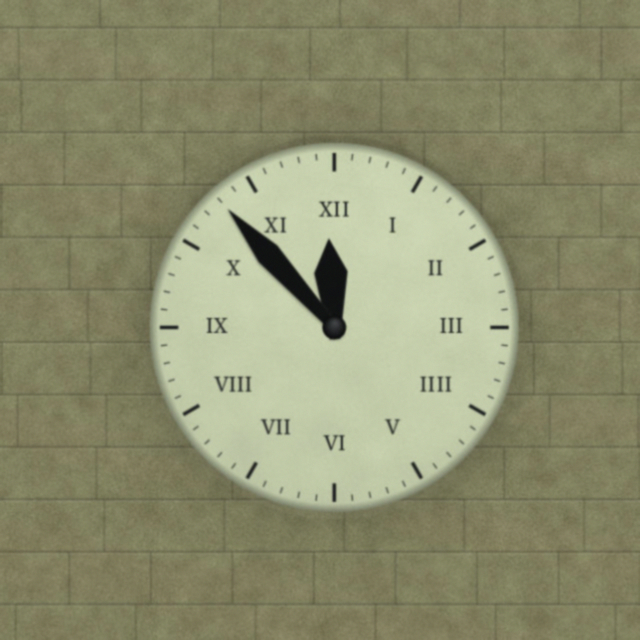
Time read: 11,53
